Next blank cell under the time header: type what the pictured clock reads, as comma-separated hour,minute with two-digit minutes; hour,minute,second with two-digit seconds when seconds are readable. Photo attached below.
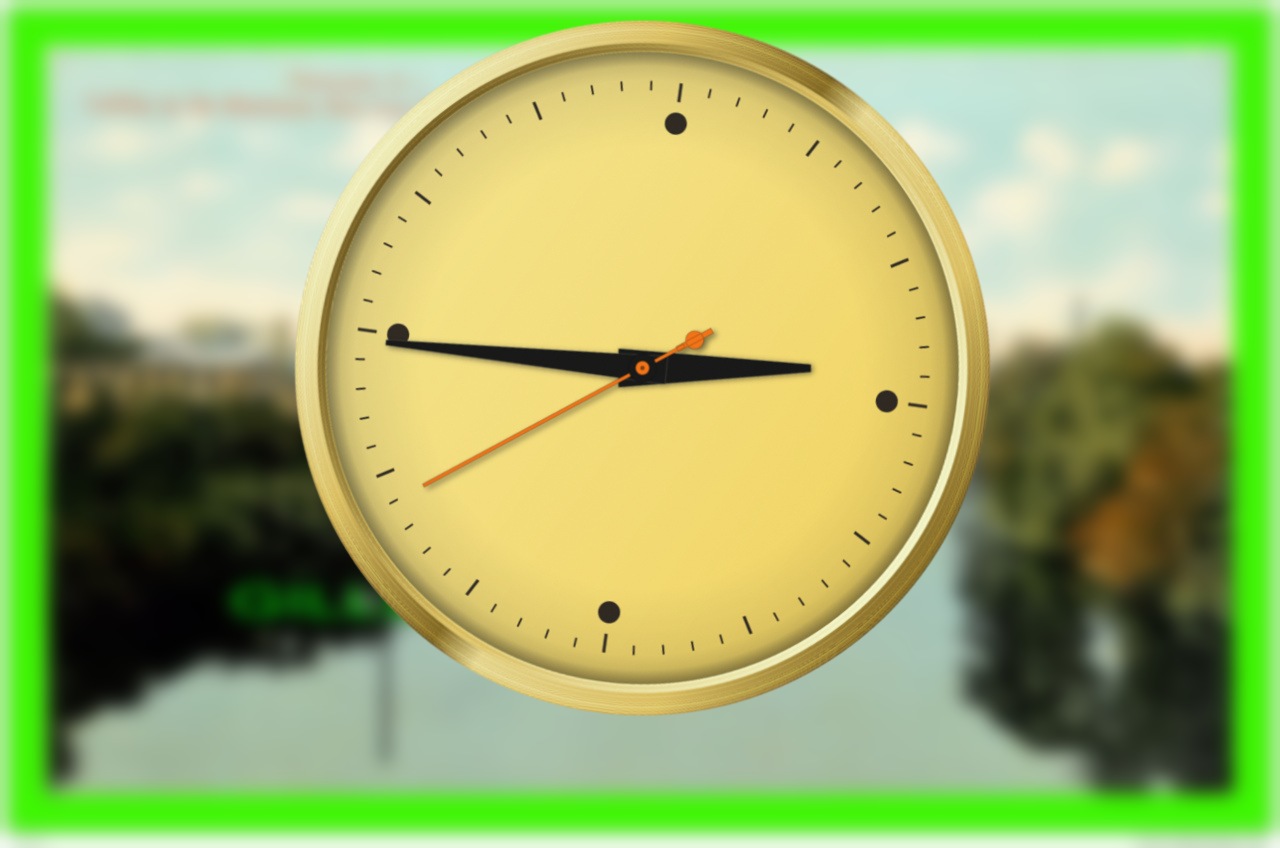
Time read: 2,44,39
